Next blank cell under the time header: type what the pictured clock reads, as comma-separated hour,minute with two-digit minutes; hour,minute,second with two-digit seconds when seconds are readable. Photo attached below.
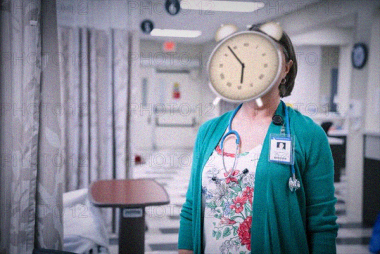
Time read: 5,53
